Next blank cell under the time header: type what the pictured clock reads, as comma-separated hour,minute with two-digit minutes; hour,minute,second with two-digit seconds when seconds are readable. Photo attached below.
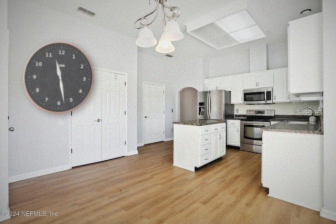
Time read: 11,28
